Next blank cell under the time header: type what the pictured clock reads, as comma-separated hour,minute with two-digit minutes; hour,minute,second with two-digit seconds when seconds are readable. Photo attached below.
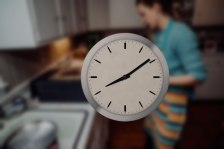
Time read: 8,09
